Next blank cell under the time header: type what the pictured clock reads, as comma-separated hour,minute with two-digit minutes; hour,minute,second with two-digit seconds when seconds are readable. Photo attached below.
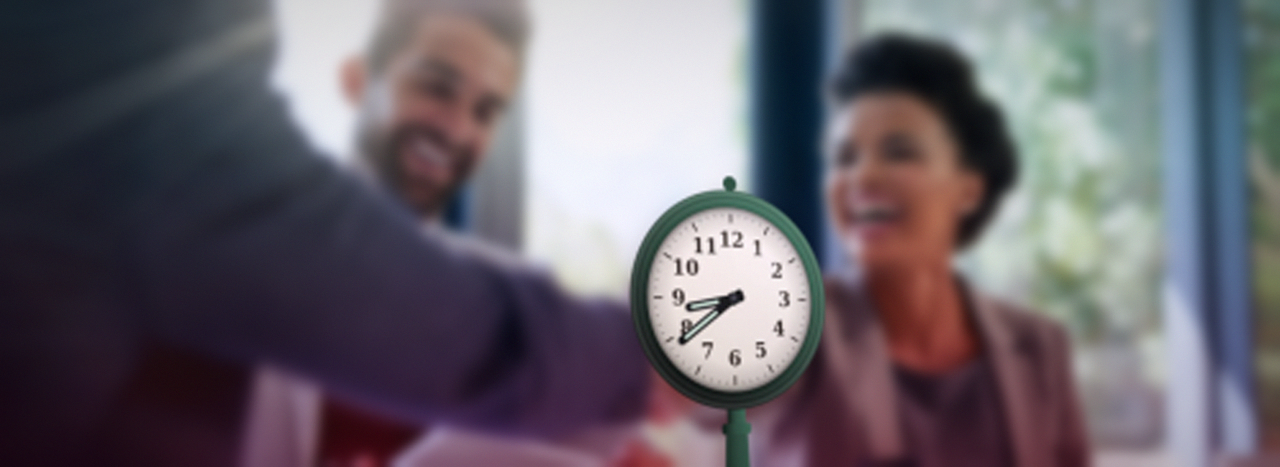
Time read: 8,39
